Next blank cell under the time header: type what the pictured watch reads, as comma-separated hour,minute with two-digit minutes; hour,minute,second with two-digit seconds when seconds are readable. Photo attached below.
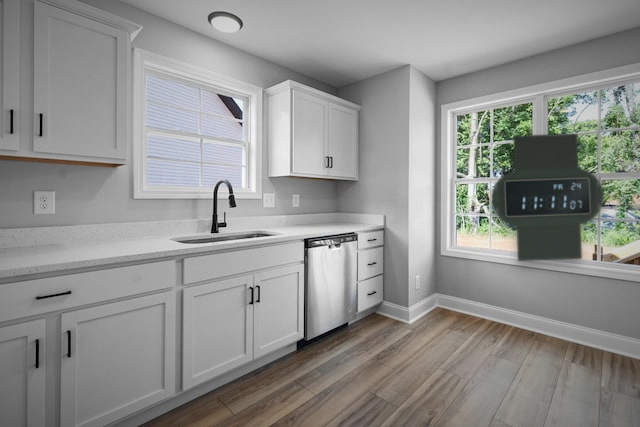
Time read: 11,11
